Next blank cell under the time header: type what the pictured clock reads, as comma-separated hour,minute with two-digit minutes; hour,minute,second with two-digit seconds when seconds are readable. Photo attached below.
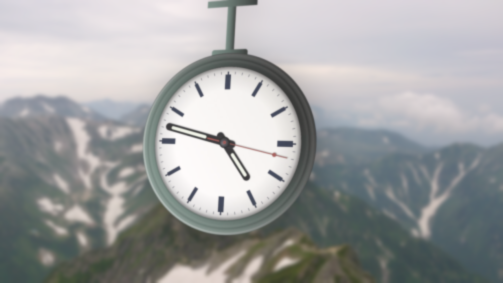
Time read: 4,47,17
